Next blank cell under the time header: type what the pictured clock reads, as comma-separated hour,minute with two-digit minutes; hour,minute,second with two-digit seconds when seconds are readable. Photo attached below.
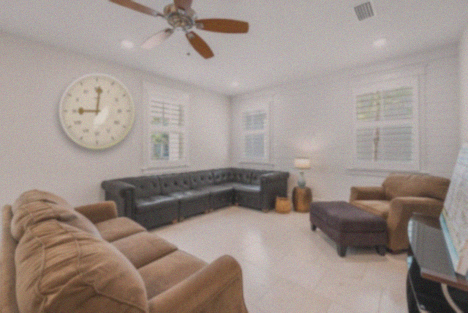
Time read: 9,01
